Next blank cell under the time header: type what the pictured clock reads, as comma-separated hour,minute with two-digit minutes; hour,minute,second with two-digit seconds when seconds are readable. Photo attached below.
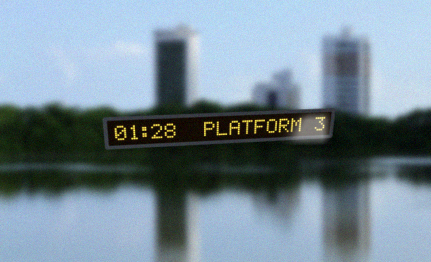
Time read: 1,28
